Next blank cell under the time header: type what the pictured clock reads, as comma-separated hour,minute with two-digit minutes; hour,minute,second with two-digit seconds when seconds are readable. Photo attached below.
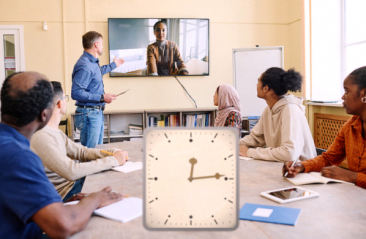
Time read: 12,14
